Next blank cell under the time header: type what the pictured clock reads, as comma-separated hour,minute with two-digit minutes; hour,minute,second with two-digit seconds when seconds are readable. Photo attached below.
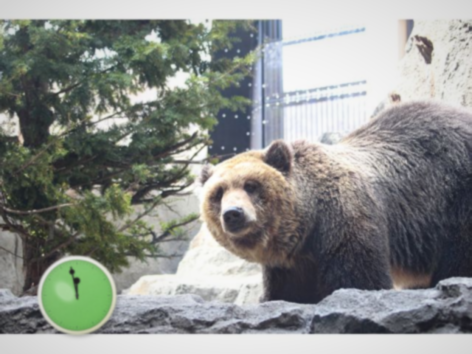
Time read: 11,58
